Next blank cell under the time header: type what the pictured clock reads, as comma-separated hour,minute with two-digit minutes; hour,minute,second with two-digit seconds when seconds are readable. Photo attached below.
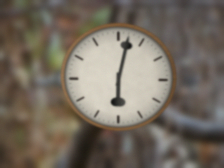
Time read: 6,02
